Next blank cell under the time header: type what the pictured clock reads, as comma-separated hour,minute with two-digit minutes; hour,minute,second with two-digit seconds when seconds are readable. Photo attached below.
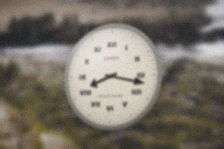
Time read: 8,17
